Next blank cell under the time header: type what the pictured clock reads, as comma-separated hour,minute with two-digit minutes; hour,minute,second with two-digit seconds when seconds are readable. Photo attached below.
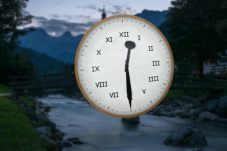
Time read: 12,30
